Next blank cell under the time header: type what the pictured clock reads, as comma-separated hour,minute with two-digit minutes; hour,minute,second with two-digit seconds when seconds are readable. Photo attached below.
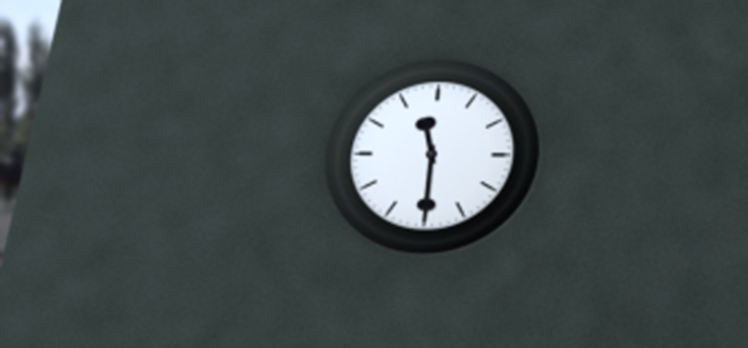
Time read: 11,30
